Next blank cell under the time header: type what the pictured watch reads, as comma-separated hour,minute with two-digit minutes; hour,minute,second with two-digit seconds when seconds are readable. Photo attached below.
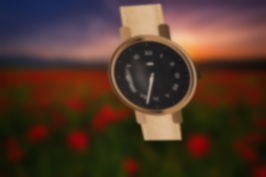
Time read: 6,33
